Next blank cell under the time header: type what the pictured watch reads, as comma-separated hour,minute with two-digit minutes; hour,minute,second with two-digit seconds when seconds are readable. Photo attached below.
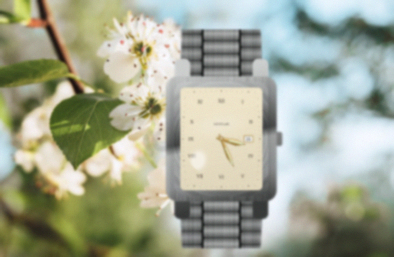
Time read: 3,26
